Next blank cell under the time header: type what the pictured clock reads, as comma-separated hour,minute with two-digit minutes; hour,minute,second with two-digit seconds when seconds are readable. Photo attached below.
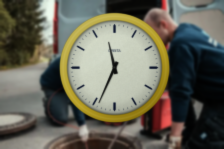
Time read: 11,34
